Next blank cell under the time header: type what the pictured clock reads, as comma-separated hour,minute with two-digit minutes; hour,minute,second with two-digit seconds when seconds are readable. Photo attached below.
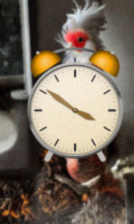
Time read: 3,51
